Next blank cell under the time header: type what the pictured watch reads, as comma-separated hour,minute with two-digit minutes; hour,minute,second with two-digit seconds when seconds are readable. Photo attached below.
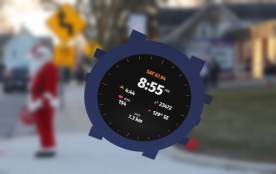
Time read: 8,55
